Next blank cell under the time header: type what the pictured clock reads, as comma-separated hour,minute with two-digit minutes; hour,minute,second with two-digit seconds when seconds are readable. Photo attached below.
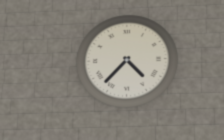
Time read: 4,37
